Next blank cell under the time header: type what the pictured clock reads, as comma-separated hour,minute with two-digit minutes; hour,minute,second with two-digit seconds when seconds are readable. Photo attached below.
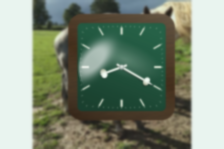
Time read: 8,20
